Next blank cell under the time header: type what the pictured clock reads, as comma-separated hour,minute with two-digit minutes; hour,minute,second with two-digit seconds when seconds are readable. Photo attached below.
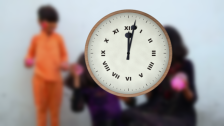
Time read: 12,02
